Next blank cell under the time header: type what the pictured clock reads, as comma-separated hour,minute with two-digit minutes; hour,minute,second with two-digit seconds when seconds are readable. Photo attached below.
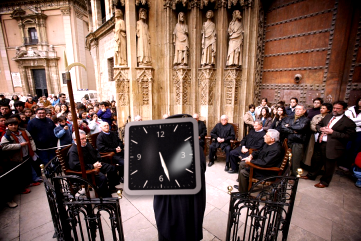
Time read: 5,27
